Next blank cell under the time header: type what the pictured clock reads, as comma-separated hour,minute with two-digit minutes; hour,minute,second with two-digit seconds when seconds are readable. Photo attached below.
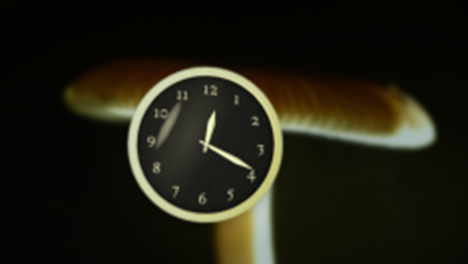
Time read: 12,19
